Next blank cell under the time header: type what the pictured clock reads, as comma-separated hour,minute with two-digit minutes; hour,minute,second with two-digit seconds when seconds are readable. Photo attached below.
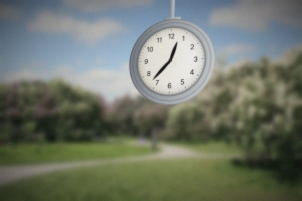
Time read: 12,37
